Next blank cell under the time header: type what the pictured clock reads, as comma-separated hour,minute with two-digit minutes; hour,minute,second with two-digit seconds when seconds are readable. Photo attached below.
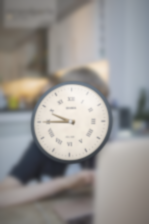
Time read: 9,45
